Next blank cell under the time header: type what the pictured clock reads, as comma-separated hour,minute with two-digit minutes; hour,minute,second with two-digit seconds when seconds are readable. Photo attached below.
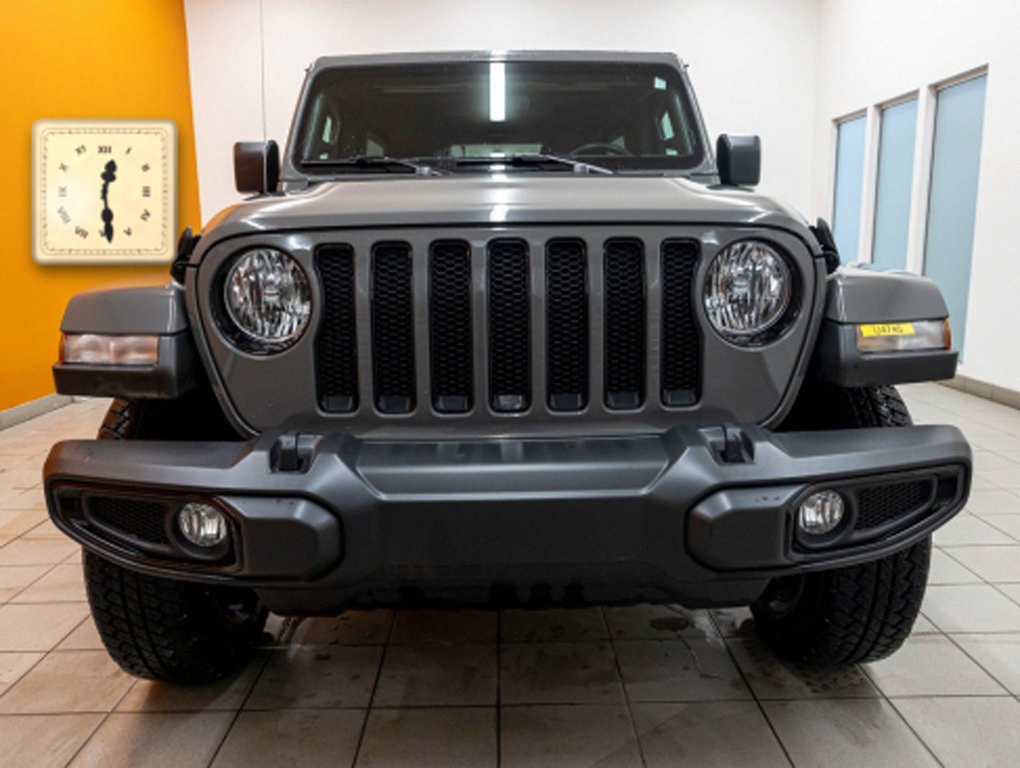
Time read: 12,29
